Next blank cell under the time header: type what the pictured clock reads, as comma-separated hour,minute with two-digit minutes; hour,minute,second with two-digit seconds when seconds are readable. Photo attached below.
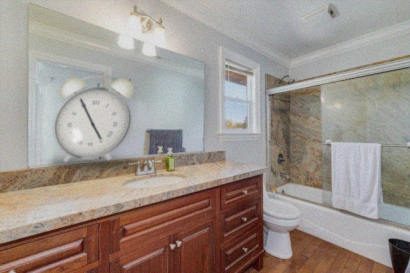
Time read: 4,55
